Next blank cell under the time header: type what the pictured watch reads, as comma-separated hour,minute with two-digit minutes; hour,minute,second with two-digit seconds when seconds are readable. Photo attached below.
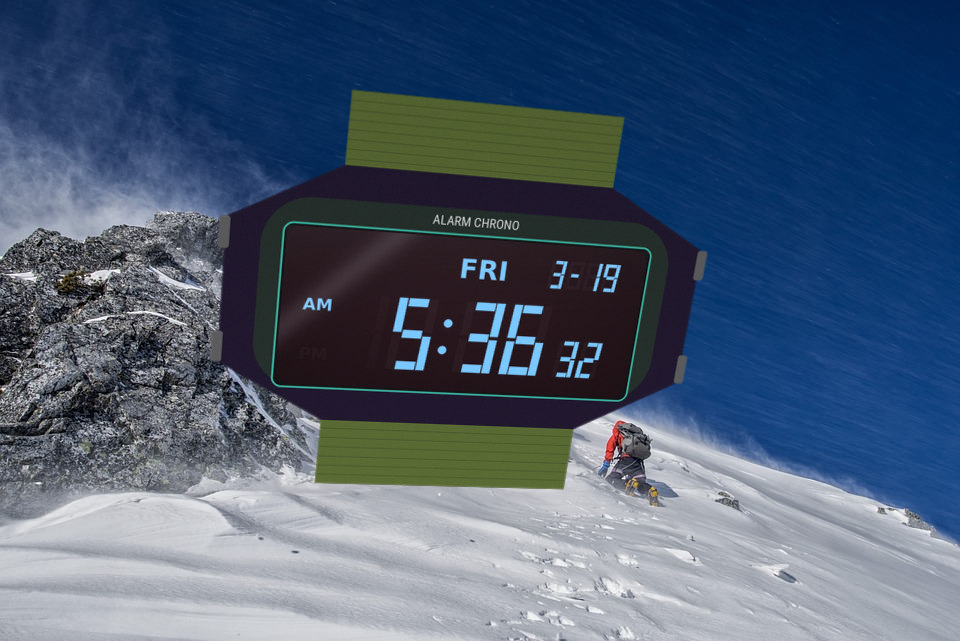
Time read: 5,36,32
